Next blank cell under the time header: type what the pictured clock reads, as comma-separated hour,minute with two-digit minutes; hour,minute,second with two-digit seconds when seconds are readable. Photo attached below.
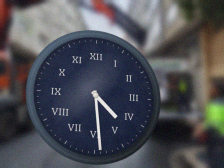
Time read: 4,29
